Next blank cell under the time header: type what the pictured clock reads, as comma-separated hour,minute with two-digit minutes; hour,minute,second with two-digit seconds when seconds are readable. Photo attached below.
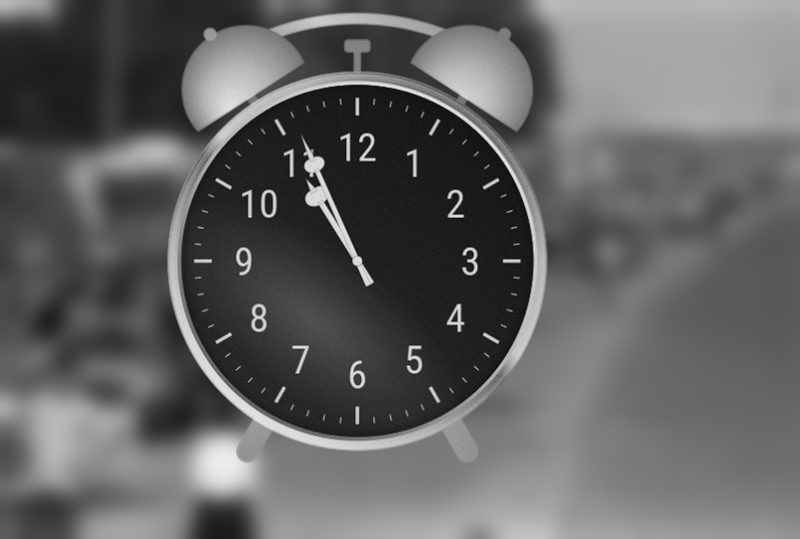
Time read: 10,56
